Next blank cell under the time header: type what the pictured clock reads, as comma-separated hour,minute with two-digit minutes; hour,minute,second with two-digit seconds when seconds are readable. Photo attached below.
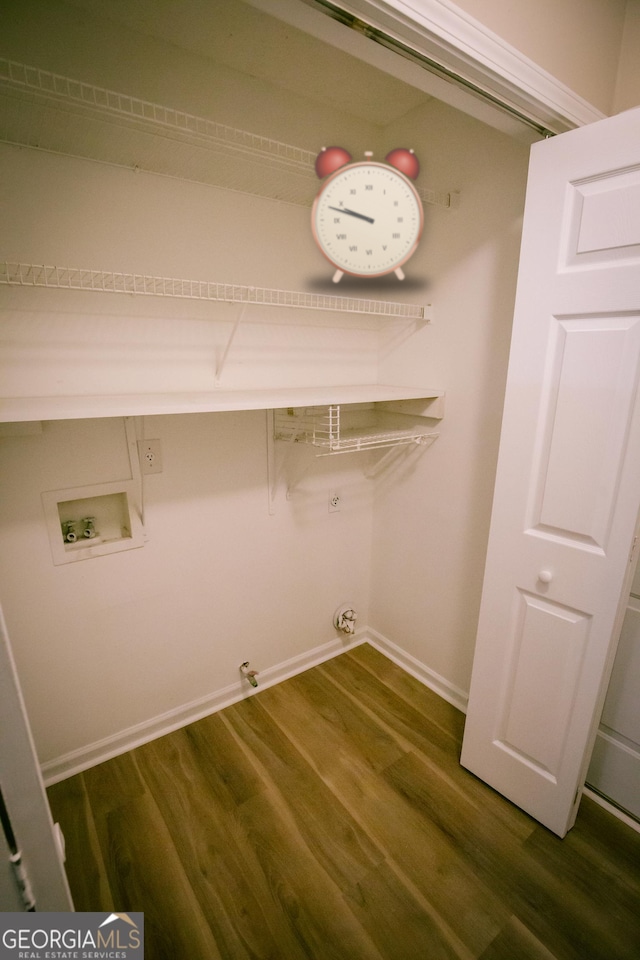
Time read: 9,48
